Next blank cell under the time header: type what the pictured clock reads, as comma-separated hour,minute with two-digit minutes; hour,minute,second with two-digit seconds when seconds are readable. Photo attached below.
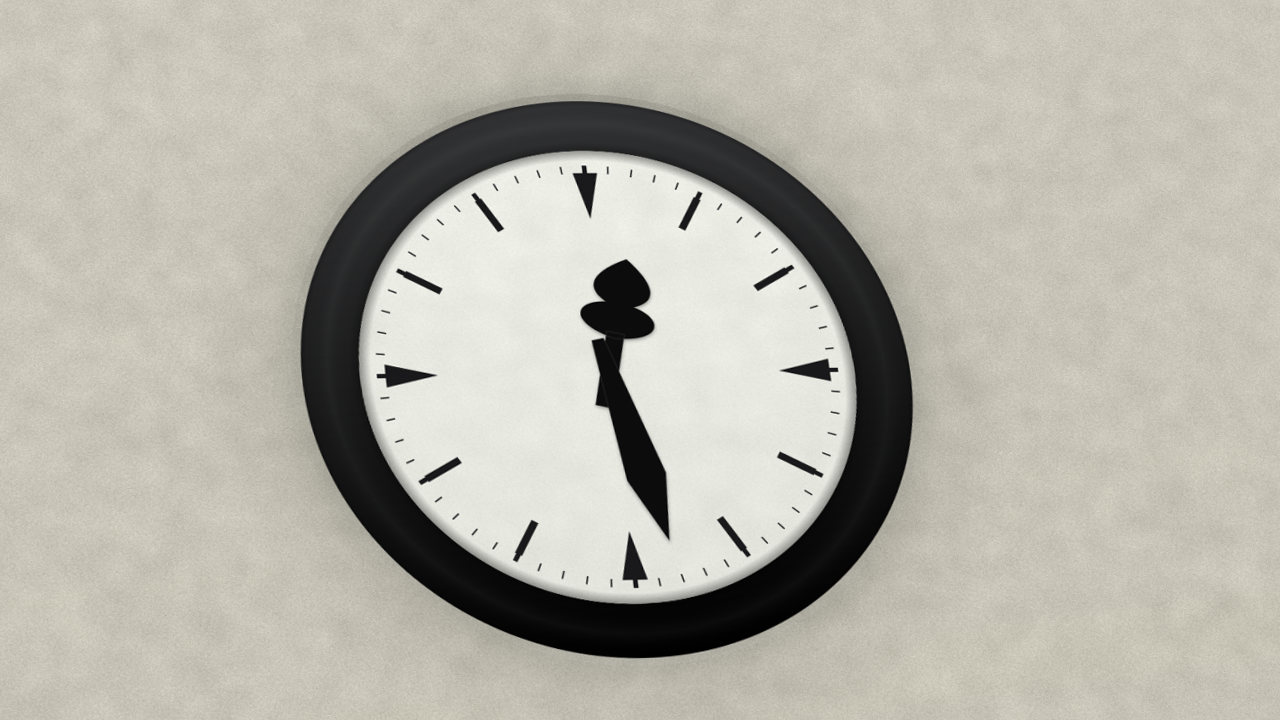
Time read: 12,28
